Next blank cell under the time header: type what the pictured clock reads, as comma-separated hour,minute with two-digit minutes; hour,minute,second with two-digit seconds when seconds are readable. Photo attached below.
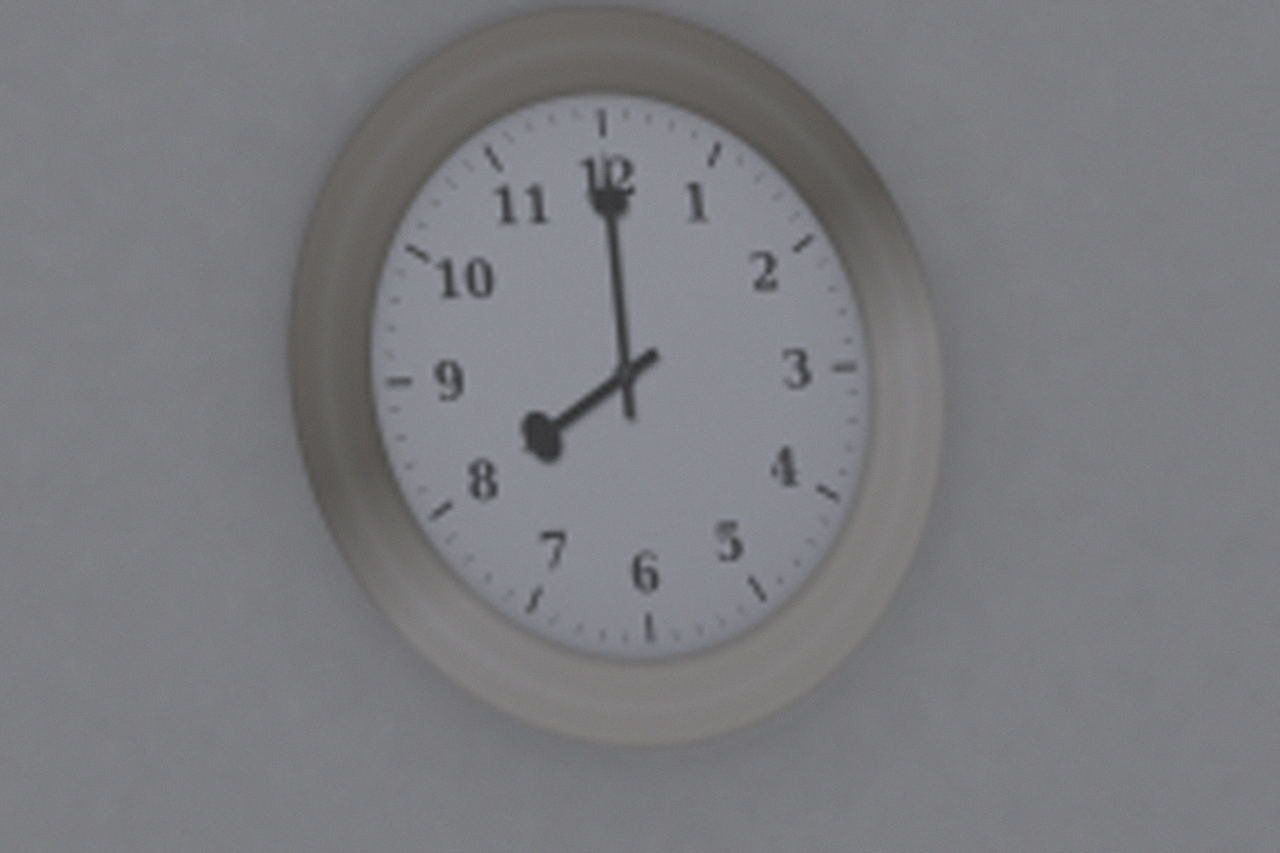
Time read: 8,00
